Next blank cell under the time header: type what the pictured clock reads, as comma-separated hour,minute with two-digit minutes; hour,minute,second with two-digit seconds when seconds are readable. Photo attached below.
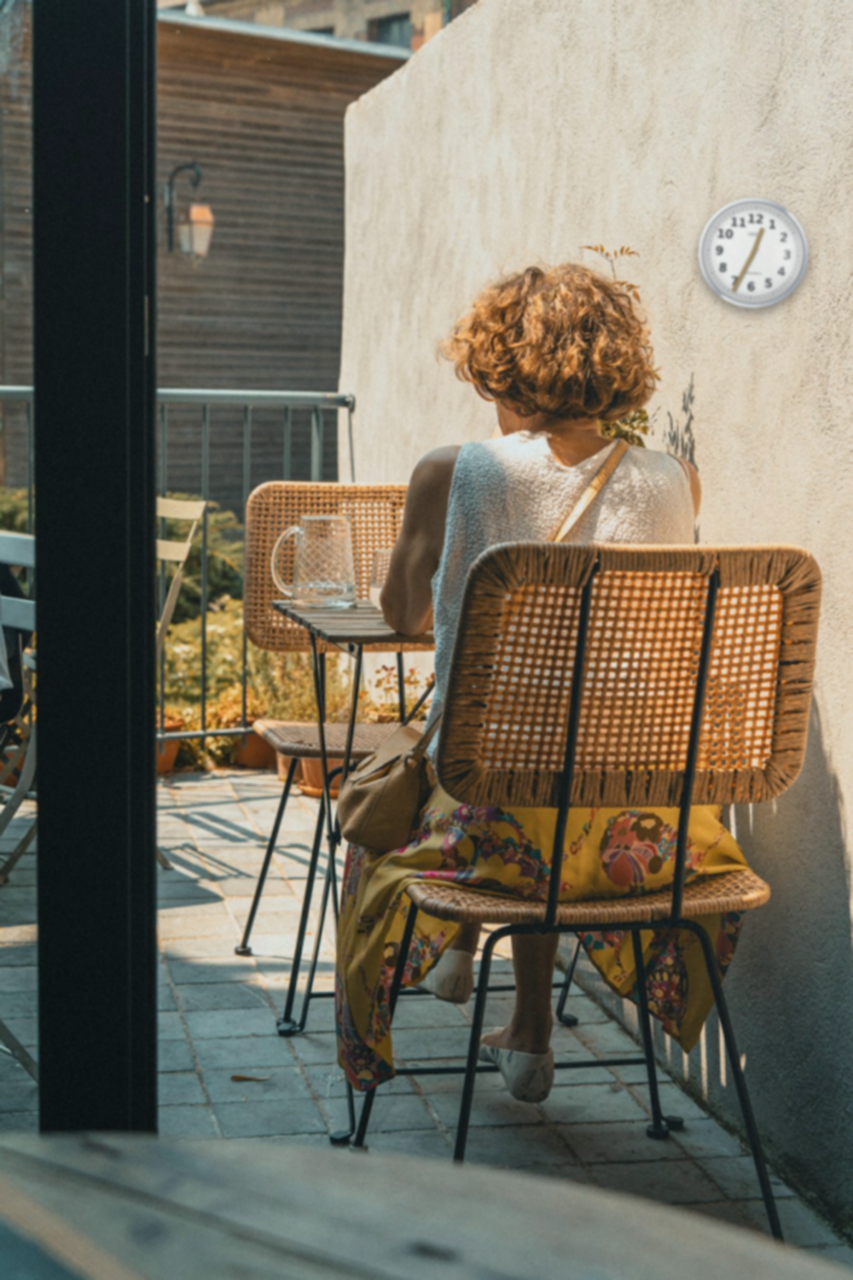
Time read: 12,34
